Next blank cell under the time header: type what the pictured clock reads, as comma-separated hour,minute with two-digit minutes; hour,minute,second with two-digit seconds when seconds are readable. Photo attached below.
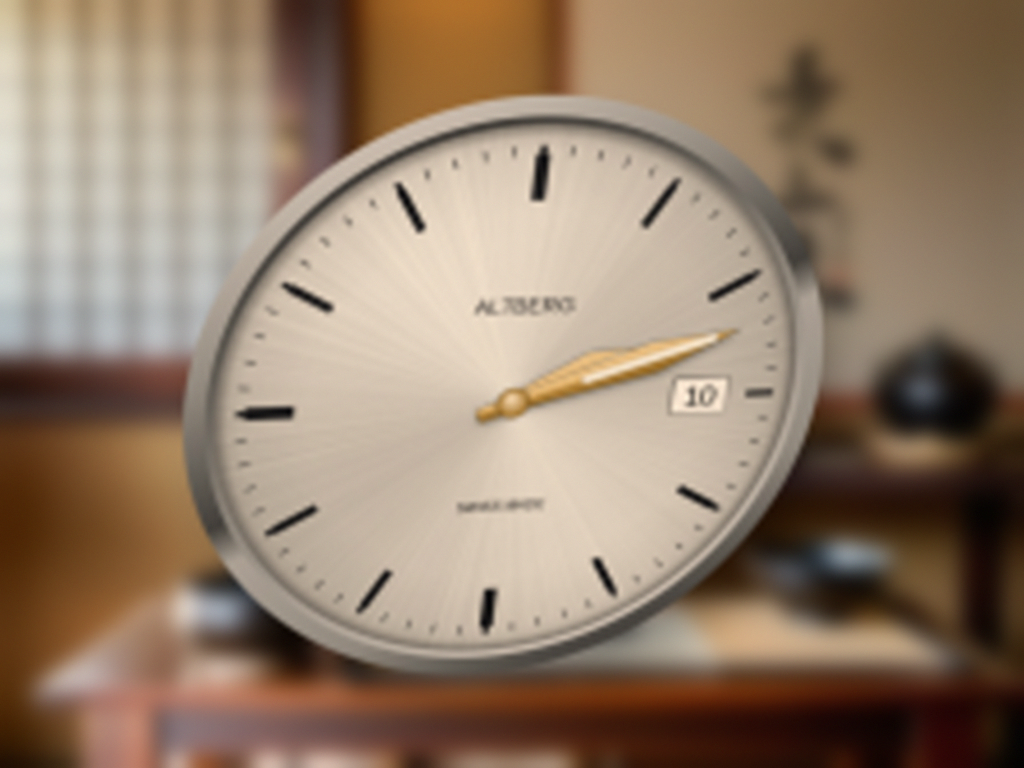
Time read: 2,12
